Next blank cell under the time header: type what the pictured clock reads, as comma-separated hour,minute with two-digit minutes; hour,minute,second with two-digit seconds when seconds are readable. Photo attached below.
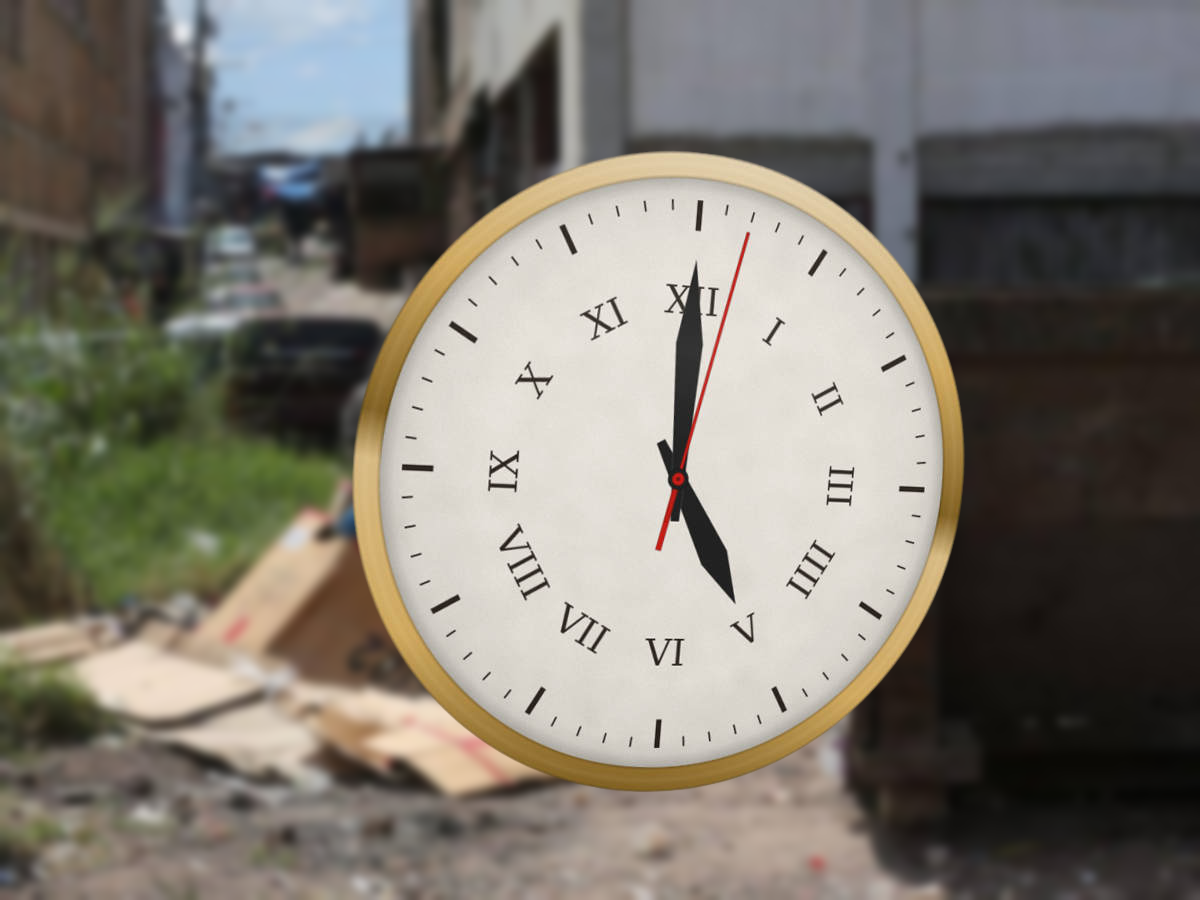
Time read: 5,00,02
